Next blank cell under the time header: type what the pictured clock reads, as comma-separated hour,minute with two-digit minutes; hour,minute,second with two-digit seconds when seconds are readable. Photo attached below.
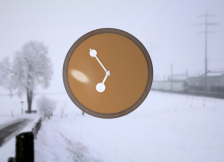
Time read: 6,54
